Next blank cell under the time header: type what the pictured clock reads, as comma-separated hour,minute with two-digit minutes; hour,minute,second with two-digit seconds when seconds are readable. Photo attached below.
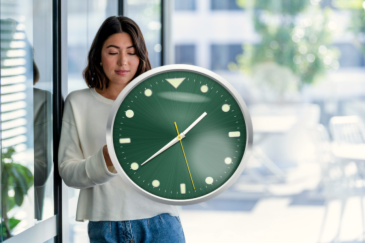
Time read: 1,39,28
